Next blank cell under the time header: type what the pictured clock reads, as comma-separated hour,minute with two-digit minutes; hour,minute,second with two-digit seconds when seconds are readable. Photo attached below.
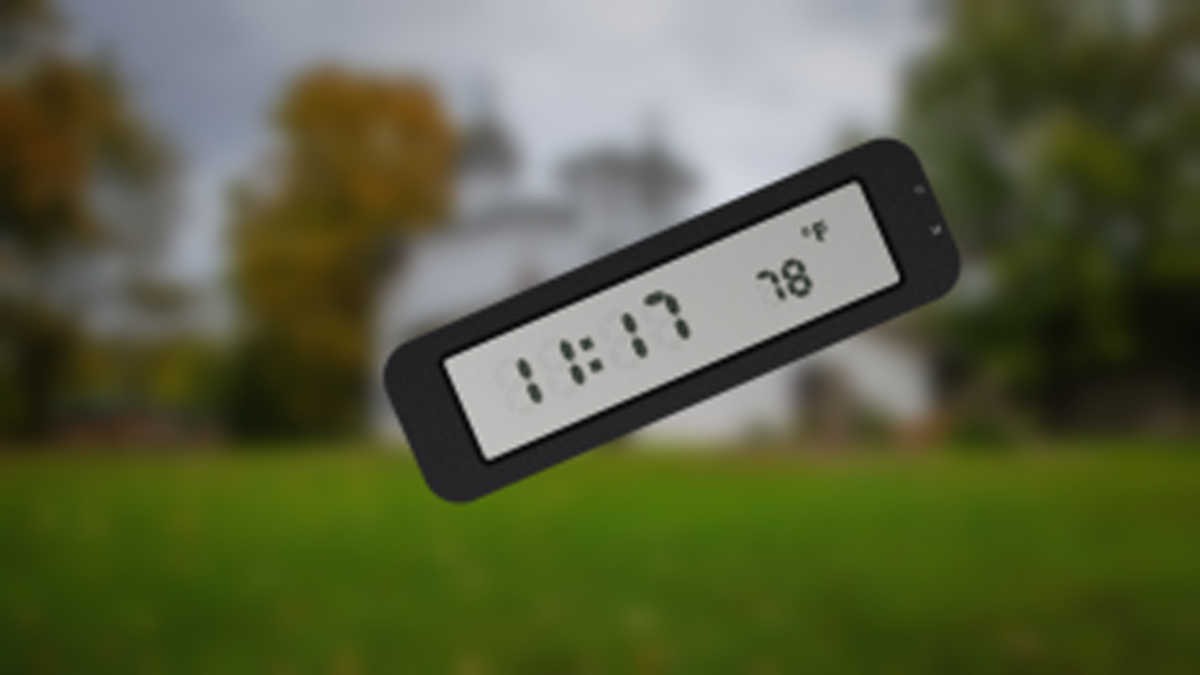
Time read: 11,17
